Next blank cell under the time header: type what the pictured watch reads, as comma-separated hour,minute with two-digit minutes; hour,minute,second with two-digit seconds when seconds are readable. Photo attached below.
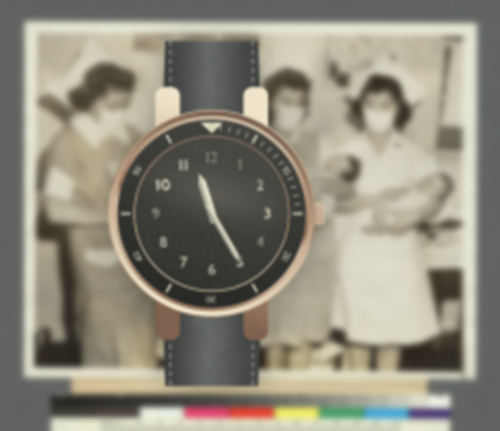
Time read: 11,25
